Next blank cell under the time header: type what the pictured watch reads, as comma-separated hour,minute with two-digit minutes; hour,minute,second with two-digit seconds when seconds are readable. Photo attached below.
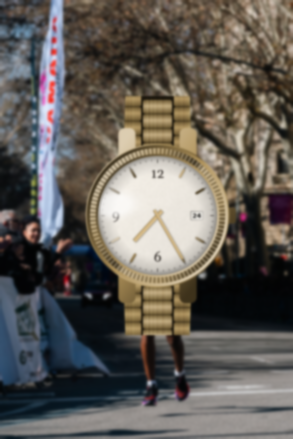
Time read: 7,25
